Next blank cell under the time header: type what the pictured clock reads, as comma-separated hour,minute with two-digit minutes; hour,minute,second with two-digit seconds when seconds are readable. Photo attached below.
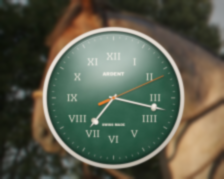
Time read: 7,17,11
